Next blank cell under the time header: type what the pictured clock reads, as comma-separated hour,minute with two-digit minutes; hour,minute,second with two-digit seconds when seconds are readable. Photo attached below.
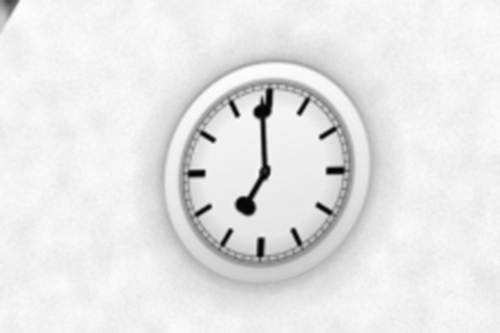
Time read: 6,59
